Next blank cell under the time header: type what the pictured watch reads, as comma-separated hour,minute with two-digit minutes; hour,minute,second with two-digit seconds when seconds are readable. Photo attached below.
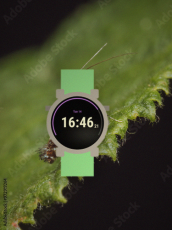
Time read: 16,46
